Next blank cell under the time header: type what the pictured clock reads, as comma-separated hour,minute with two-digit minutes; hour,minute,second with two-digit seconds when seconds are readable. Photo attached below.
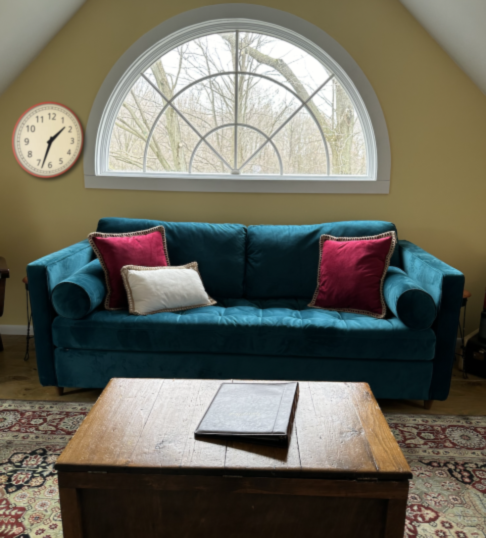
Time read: 1,33
